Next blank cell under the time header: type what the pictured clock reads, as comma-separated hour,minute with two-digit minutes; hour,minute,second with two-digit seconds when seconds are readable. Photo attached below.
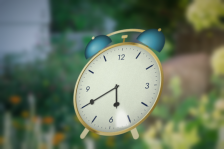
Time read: 5,40
